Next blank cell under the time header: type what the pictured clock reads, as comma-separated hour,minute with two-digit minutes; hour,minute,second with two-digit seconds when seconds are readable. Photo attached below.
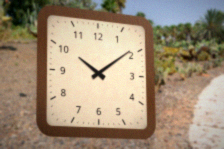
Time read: 10,09
